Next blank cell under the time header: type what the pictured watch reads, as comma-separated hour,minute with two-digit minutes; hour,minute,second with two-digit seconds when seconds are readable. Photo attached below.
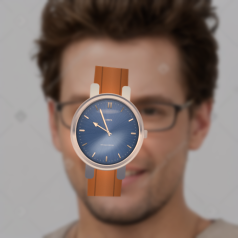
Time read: 9,56
